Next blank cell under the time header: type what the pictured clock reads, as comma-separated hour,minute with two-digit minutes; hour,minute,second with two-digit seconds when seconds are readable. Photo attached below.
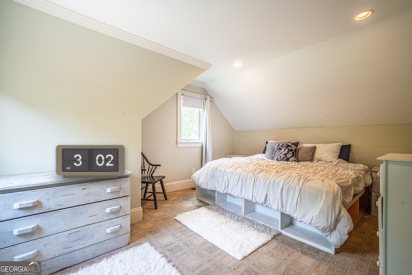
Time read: 3,02
